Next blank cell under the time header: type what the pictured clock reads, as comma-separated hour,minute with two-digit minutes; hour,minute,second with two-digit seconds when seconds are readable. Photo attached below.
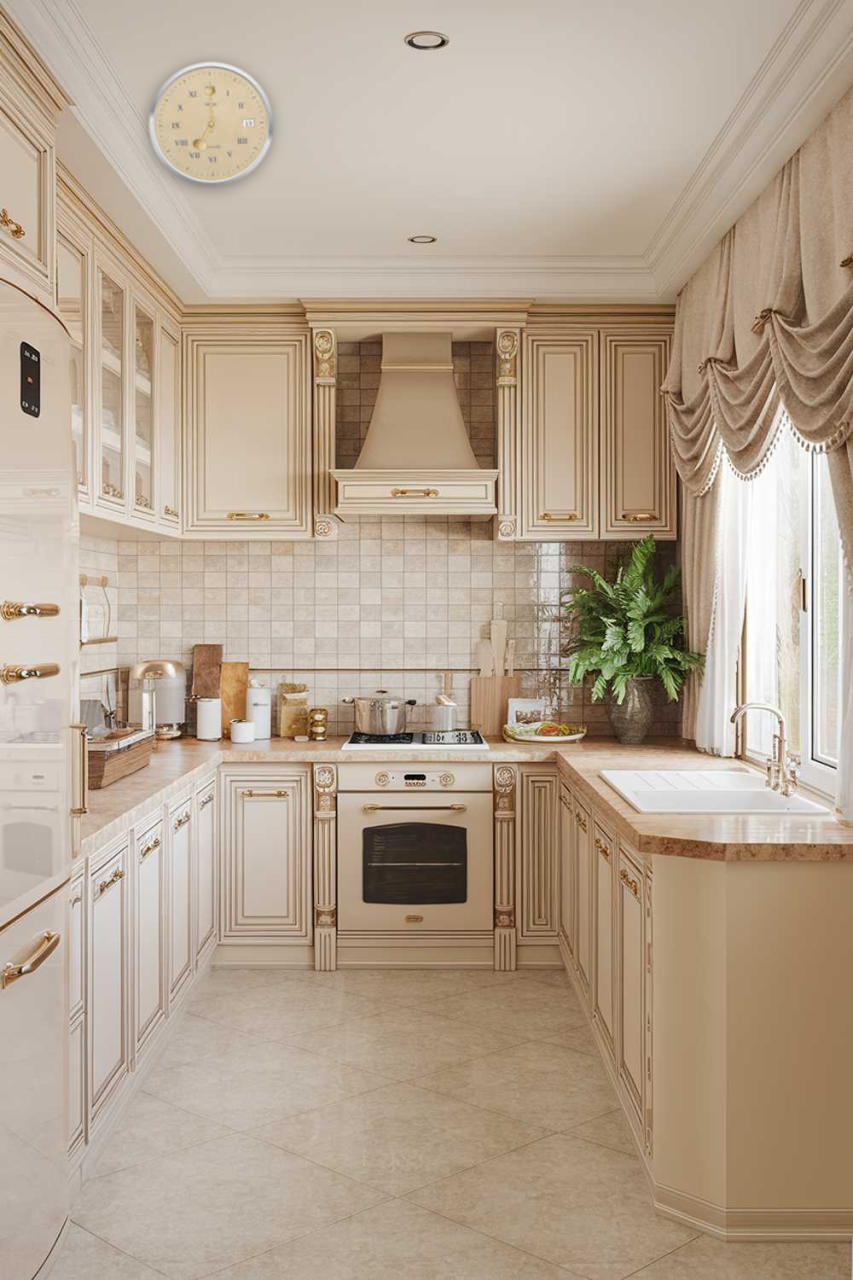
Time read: 7,00
